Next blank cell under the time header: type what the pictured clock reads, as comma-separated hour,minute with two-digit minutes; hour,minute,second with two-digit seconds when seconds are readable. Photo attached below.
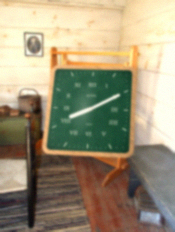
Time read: 8,10
